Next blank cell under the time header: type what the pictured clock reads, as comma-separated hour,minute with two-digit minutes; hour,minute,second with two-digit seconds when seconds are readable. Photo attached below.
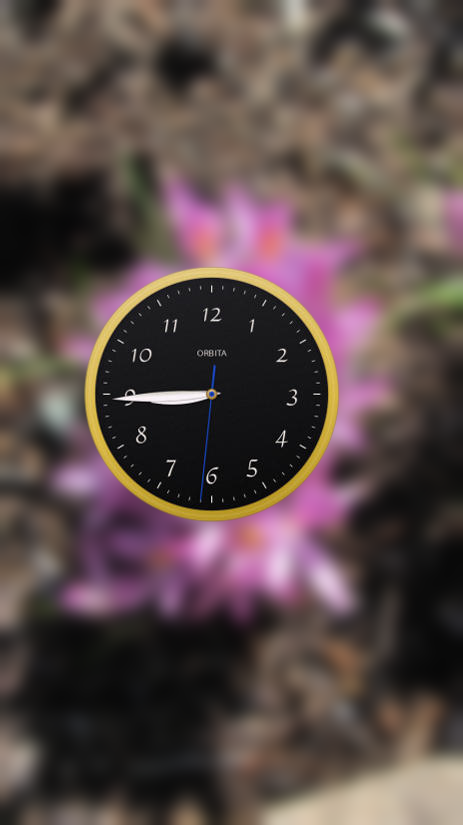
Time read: 8,44,31
